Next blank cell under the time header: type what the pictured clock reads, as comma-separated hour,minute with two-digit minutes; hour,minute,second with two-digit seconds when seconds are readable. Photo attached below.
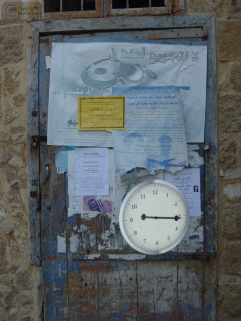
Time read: 9,16
